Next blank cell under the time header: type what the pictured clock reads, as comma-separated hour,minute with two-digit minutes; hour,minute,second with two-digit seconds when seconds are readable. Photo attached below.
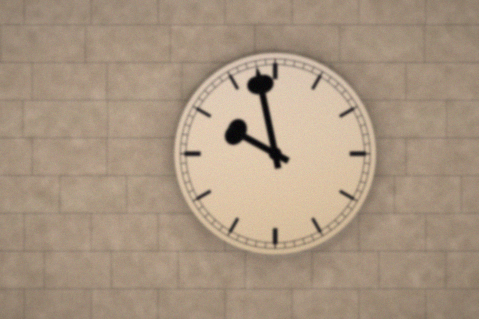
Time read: 9,58
